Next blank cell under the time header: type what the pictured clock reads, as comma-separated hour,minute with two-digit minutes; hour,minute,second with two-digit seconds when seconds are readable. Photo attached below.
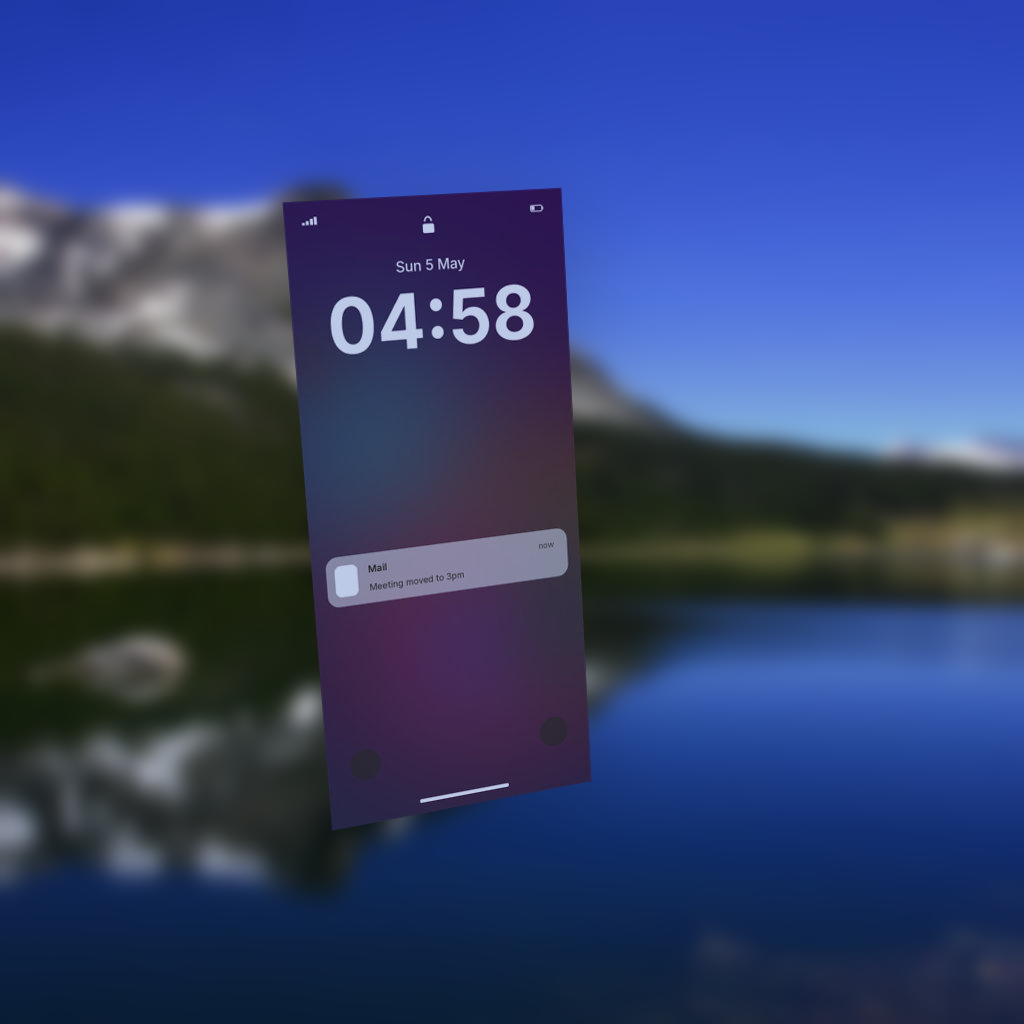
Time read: 4,58
